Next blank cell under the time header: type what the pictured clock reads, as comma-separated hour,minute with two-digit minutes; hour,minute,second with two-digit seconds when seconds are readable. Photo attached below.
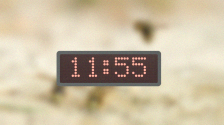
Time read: 11,55
